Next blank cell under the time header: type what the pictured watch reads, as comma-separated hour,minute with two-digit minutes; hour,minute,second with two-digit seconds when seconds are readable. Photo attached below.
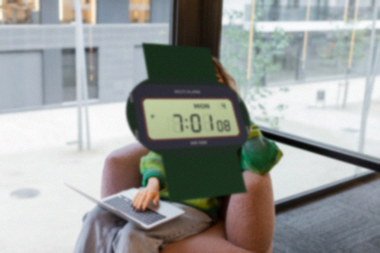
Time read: 7,01,08
